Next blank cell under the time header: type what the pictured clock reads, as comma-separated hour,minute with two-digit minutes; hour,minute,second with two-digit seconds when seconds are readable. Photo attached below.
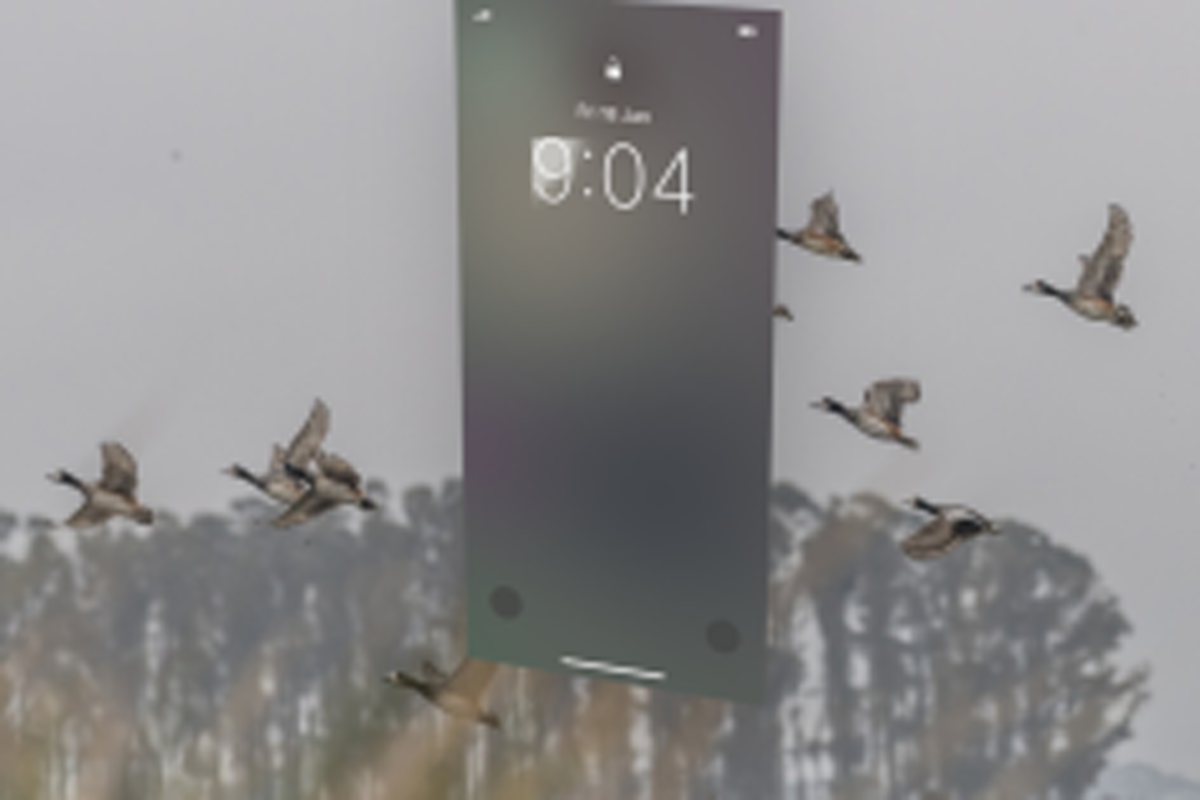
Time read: 9,04
